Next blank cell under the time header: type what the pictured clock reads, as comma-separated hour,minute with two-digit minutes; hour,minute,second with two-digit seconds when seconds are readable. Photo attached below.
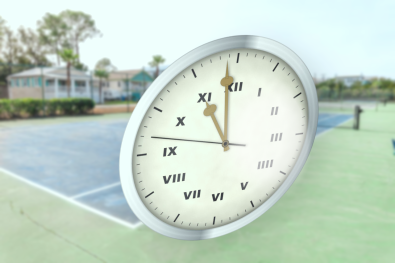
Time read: 10,58,47
